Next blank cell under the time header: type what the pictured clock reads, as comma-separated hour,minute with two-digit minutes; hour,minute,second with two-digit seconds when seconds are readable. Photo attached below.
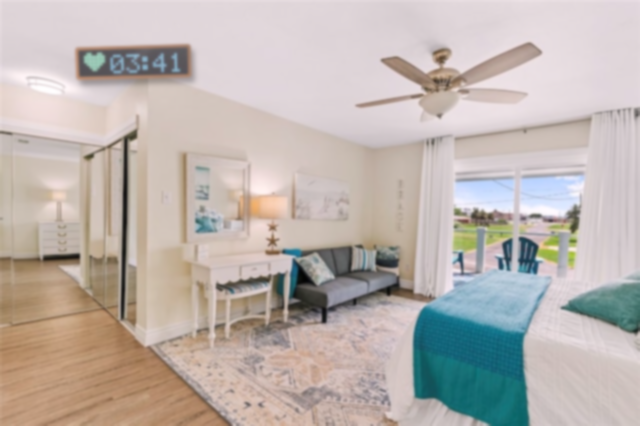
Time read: 3,41
